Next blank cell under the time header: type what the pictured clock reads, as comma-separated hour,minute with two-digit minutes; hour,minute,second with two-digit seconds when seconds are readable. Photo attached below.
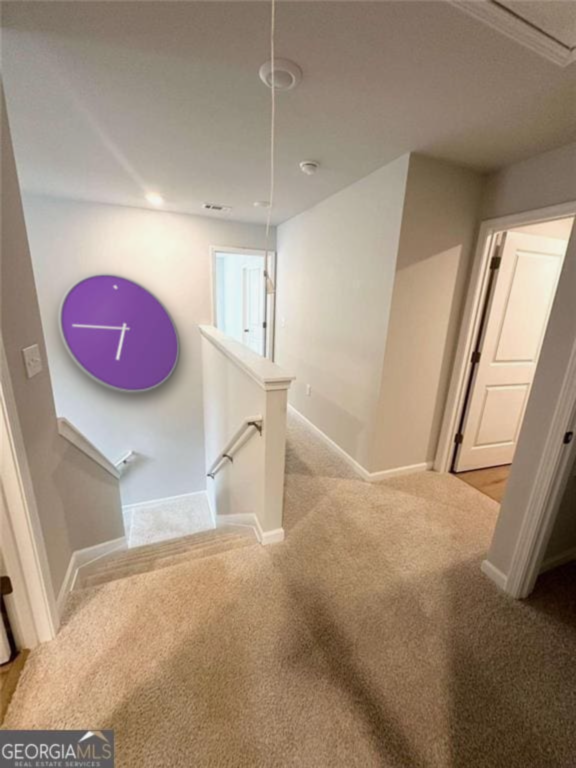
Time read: 6,45
